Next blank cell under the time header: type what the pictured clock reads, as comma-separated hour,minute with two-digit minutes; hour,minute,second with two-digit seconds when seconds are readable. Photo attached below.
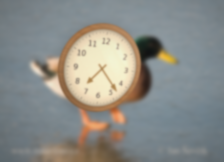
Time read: 7,23
